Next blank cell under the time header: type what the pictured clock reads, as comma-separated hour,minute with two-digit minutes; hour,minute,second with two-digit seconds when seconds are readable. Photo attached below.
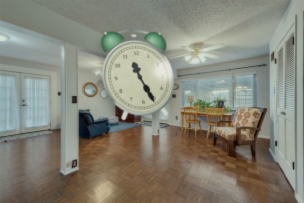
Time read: 11,26
